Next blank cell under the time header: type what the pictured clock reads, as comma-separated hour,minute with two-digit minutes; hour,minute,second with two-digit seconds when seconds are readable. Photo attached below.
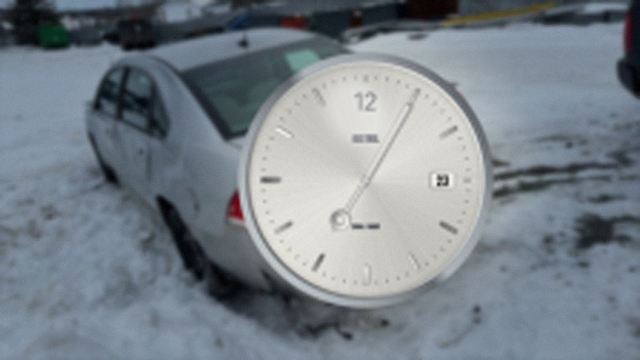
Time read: 7,05
